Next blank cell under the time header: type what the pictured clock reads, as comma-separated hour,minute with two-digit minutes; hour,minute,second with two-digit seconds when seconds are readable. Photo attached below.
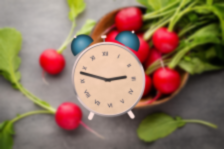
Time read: 2,48
